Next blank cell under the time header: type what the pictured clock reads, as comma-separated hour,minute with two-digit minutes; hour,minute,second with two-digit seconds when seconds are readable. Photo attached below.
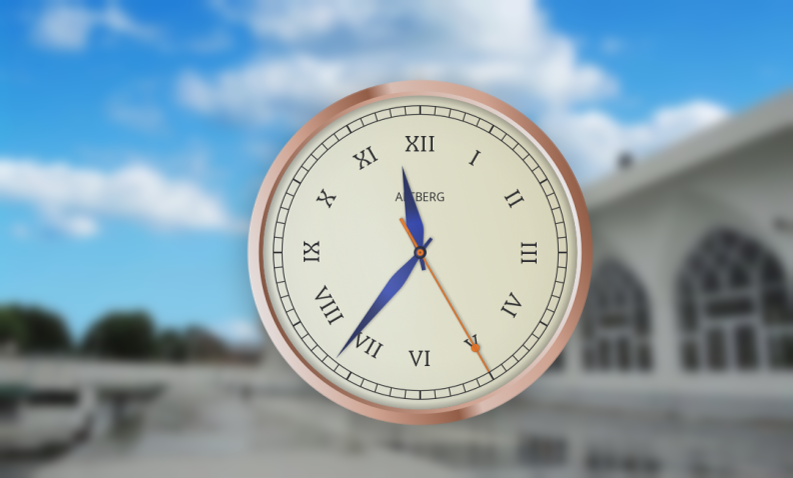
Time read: 11,36,25
